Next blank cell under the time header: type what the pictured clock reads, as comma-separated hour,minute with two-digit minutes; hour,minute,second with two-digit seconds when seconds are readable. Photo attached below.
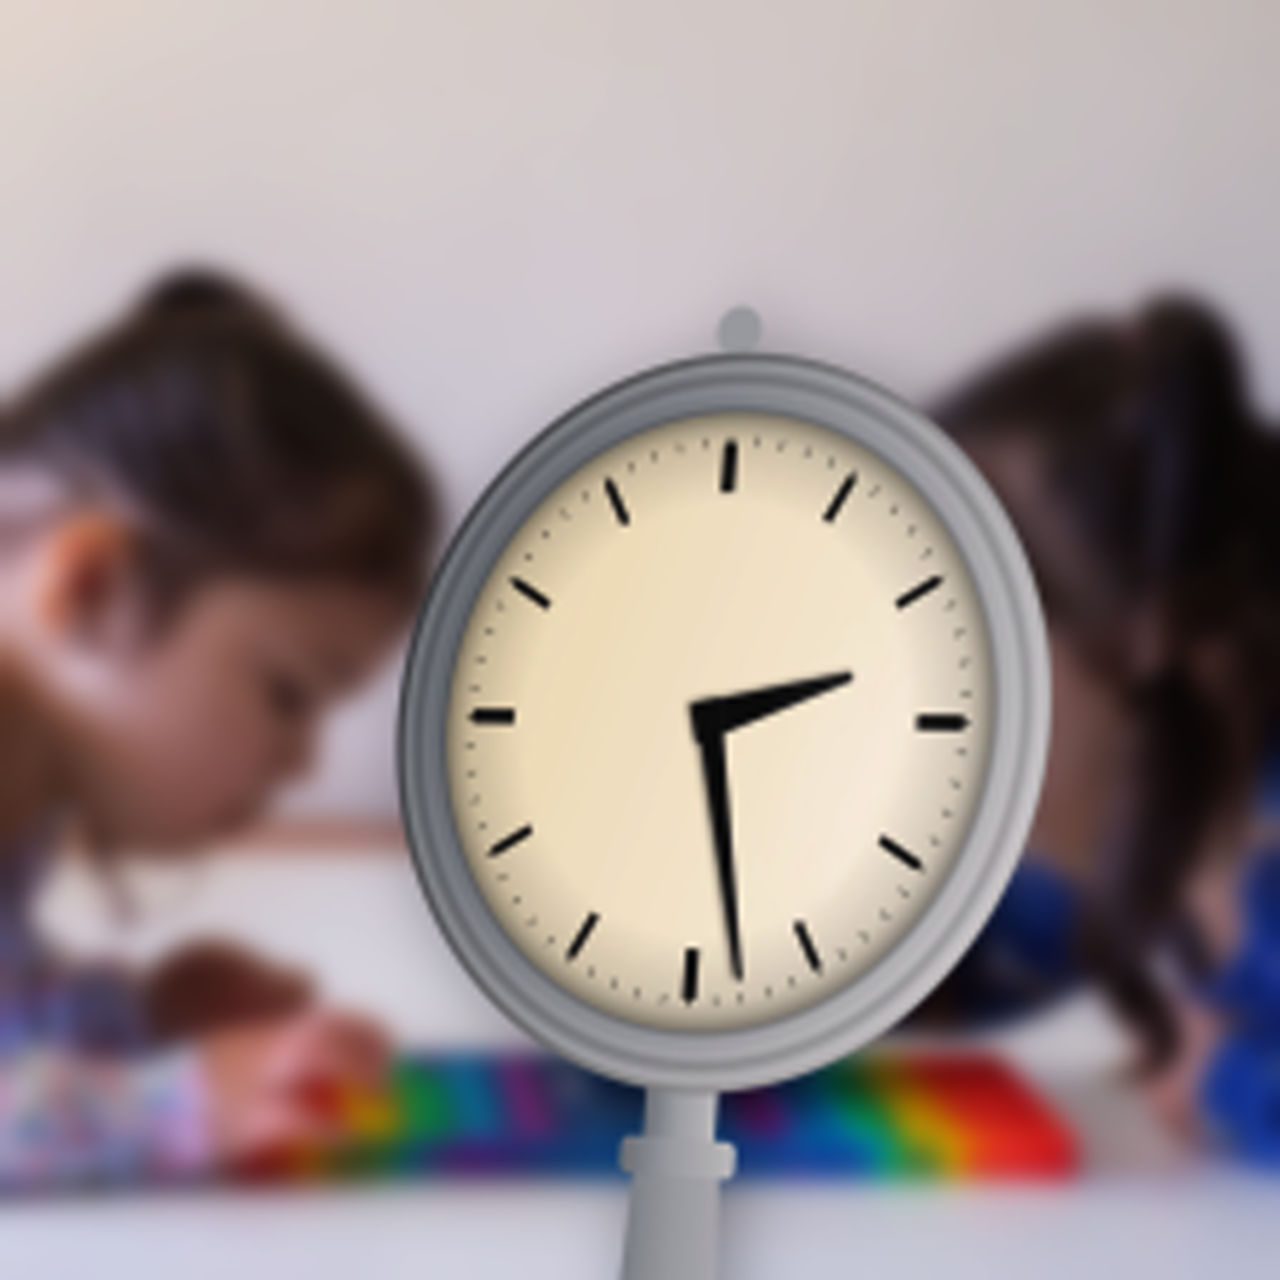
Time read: 2,28
